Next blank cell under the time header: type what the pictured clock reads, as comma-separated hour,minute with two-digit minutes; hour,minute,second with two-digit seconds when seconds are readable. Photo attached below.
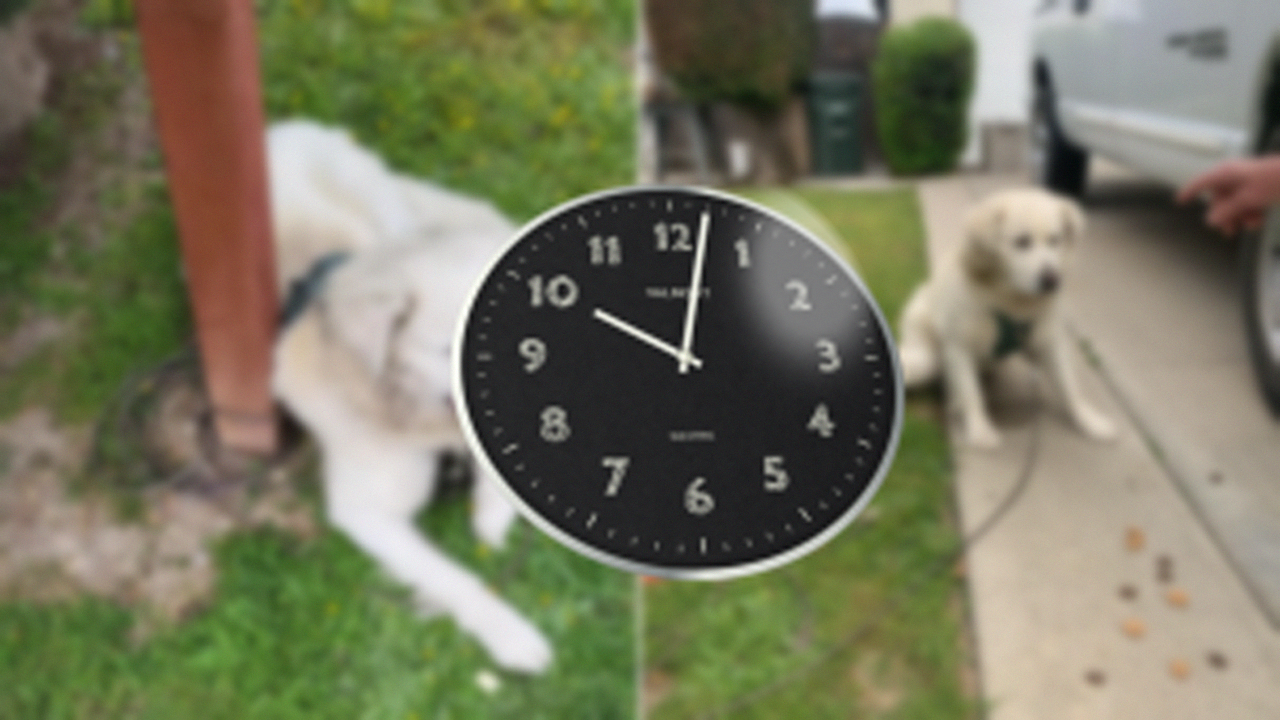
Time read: 10,02
